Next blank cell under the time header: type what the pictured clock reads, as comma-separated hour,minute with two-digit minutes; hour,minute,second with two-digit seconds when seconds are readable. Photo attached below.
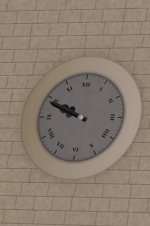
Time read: 9,49
